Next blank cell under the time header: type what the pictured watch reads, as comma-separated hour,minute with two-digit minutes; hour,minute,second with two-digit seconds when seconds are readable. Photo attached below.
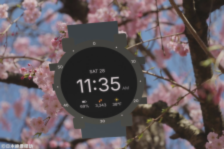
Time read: 11,35
